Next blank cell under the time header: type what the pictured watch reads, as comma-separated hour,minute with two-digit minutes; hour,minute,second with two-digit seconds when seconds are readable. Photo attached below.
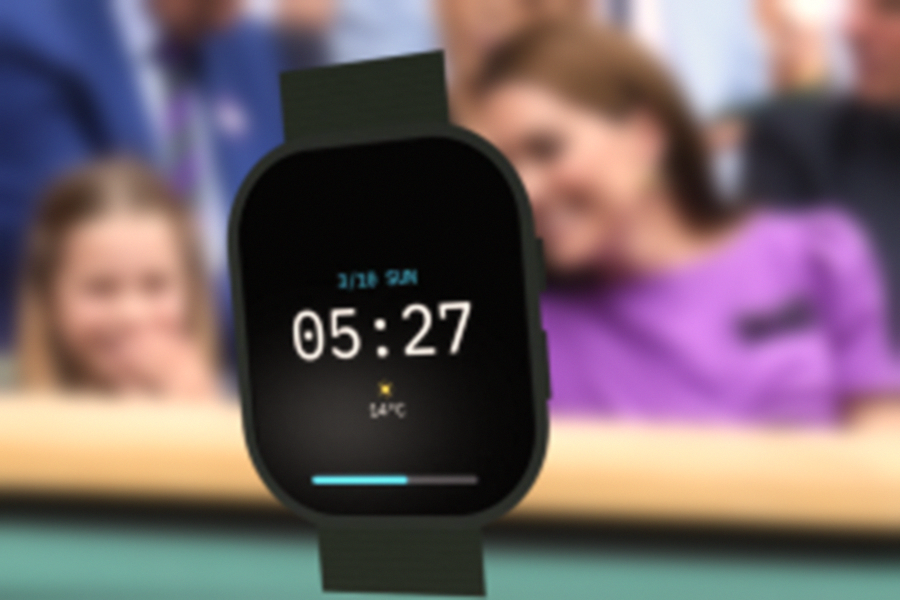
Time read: 5,27
